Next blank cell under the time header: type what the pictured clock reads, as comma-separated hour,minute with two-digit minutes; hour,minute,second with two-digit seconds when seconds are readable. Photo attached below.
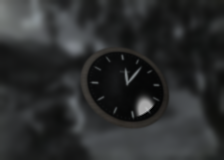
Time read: 12,07
